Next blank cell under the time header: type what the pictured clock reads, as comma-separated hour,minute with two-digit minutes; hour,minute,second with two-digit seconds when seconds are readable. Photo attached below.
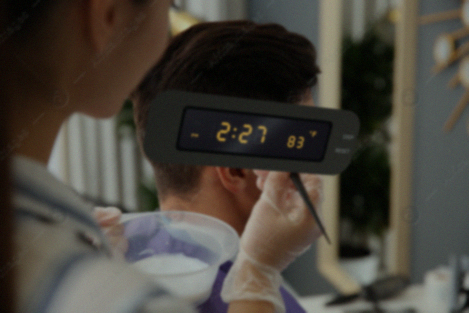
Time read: 2,27
